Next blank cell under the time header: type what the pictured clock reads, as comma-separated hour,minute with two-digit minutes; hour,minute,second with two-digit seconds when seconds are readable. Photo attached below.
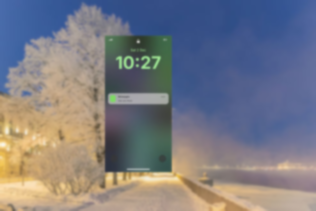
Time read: 10,27
